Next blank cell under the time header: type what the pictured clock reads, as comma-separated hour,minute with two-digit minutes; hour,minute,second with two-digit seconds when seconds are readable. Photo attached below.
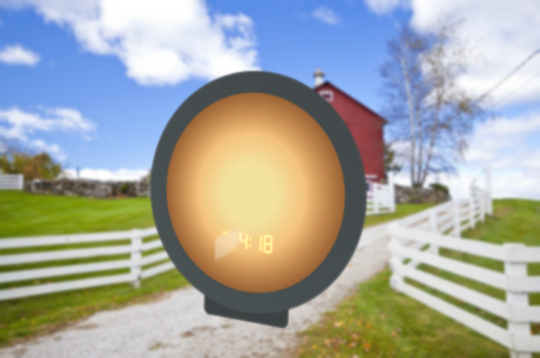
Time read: 4,18
